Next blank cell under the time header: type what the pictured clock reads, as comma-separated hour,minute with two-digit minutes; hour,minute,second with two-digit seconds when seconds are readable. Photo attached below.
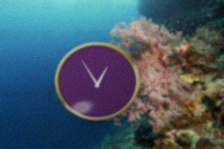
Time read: 12,55
